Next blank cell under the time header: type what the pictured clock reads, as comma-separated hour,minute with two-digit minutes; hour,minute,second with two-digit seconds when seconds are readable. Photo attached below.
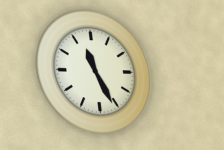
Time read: 11,26
